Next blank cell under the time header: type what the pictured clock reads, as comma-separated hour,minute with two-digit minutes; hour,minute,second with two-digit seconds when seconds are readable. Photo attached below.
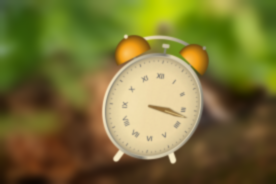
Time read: 3,17
